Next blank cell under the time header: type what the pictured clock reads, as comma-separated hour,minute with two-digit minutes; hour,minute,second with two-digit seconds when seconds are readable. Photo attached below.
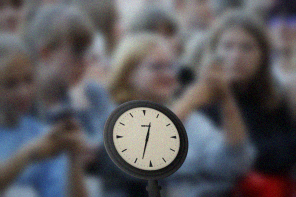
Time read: 12,33
